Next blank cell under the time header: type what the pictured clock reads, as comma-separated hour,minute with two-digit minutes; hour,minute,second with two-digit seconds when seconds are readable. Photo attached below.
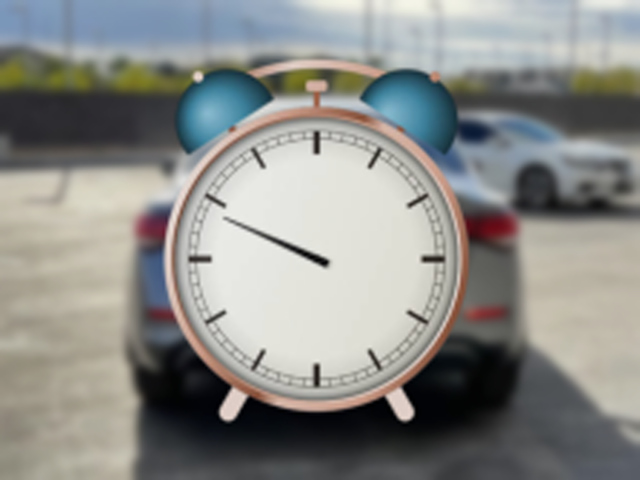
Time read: 9,49
